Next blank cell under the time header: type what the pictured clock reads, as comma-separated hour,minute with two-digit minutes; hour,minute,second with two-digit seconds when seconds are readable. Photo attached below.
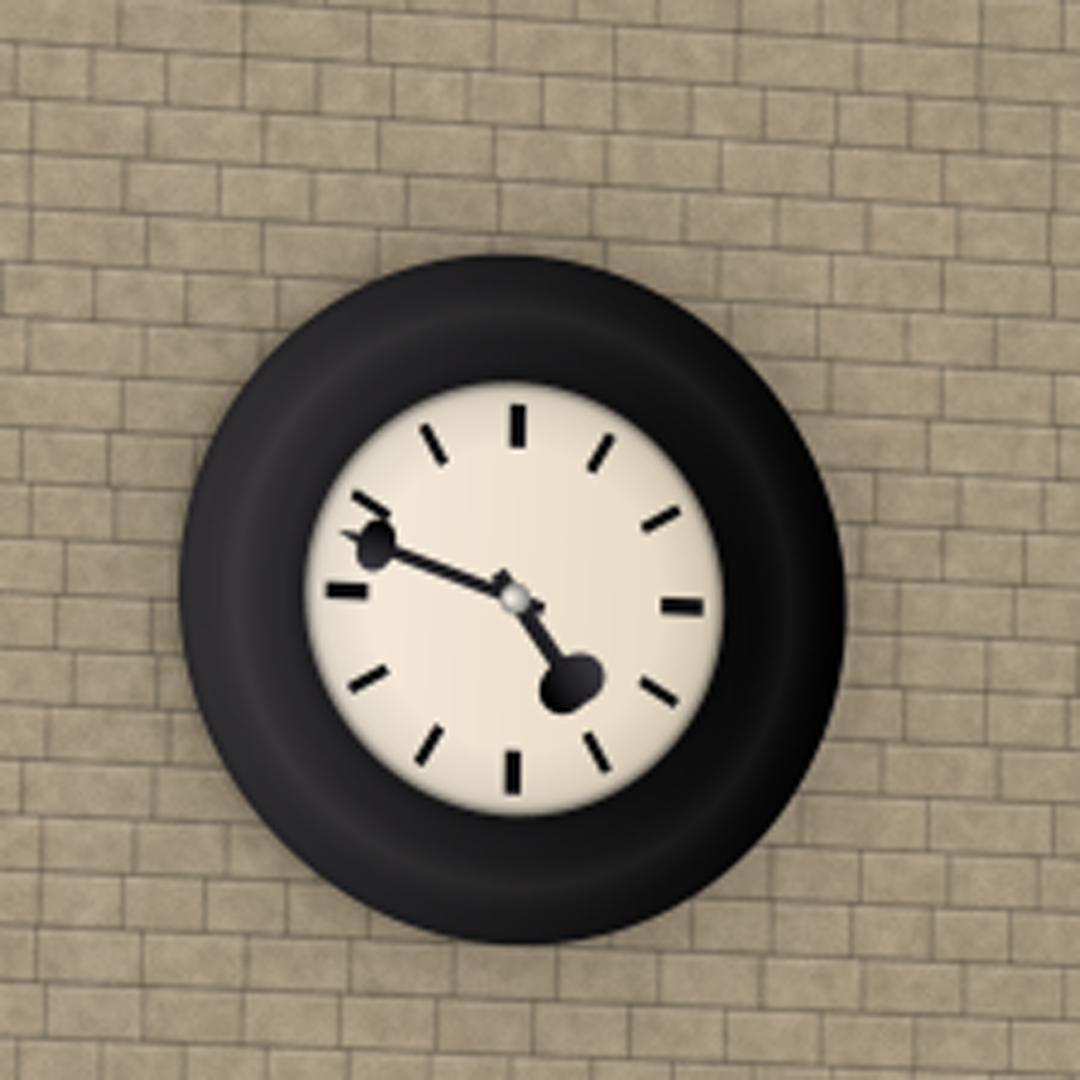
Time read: 4,48
